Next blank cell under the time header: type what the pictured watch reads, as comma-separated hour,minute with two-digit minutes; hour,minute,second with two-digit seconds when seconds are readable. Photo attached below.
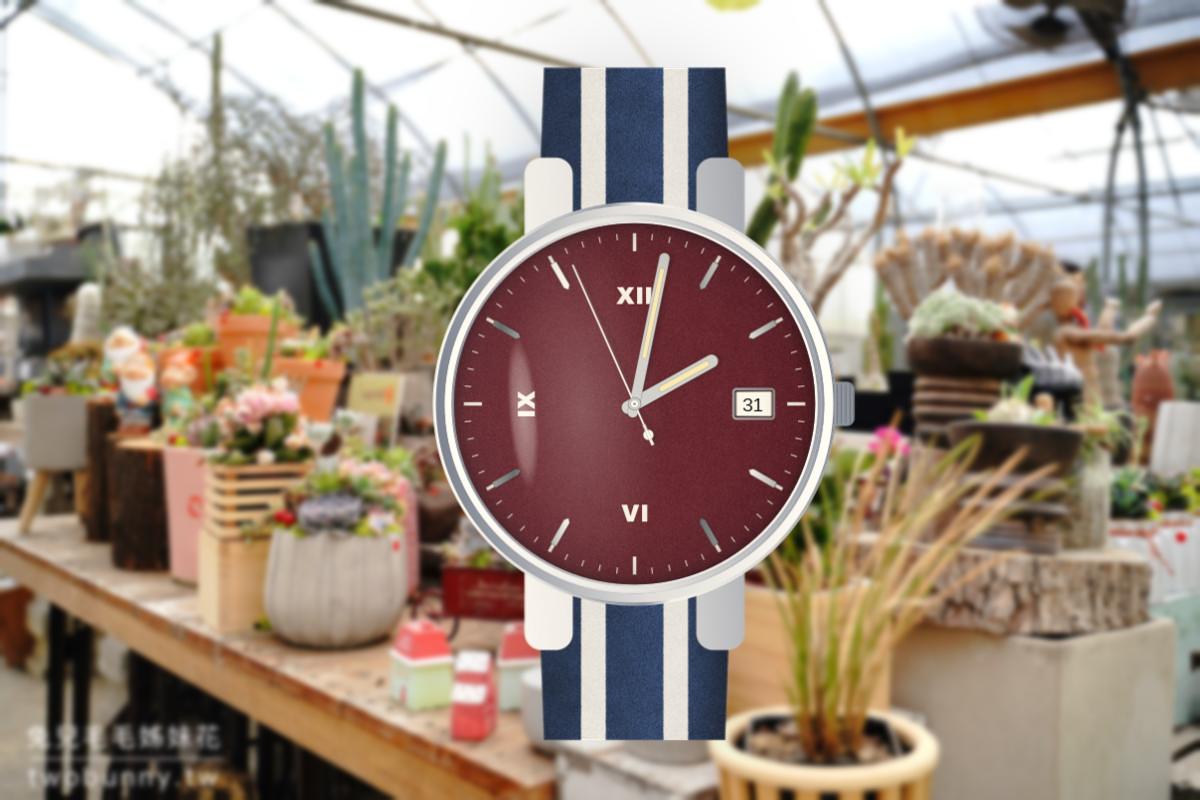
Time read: 2,01,56
